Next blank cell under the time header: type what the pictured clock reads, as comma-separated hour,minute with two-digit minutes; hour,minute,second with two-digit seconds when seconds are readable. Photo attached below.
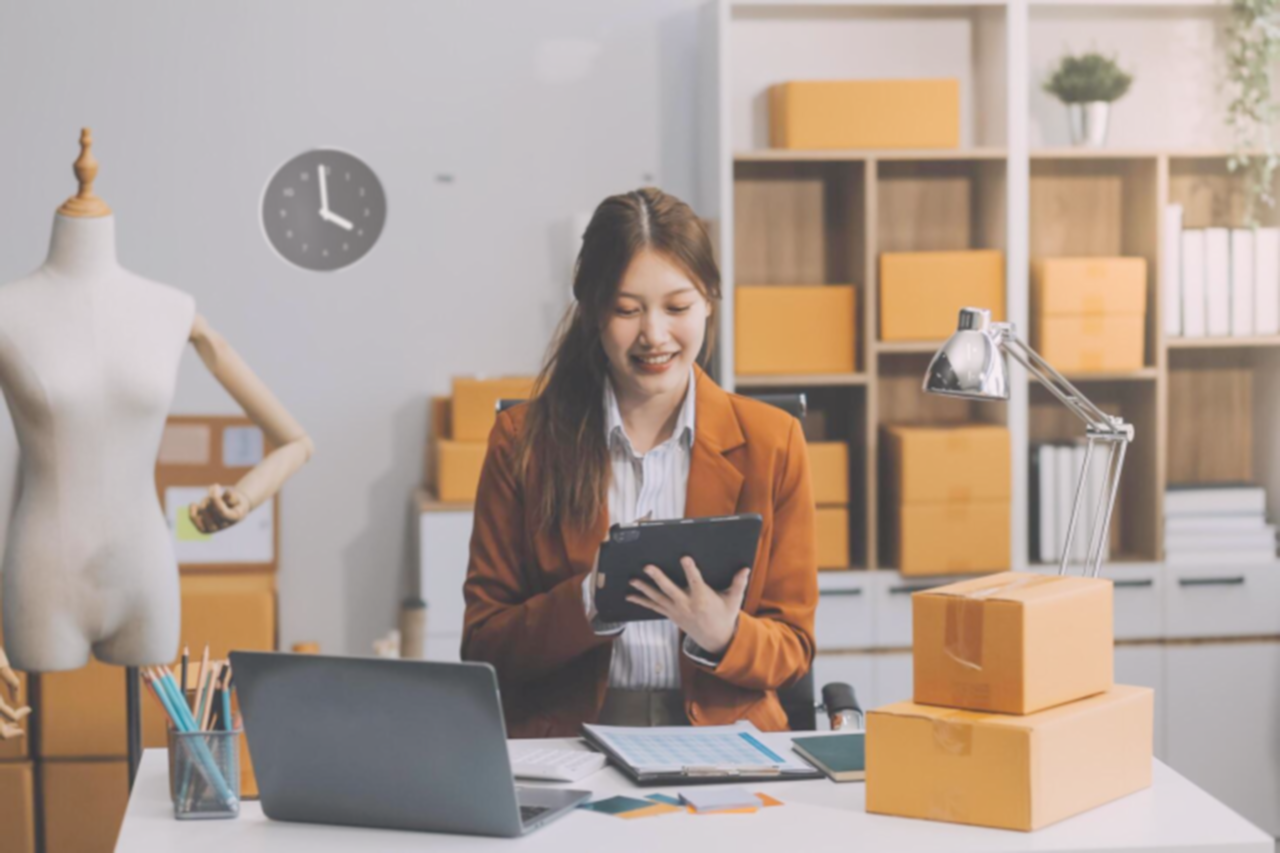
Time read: 3,59
